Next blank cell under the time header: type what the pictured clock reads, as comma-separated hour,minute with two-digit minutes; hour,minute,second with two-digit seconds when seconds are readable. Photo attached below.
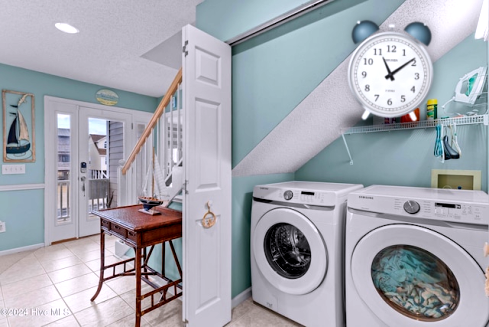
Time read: 11,09
